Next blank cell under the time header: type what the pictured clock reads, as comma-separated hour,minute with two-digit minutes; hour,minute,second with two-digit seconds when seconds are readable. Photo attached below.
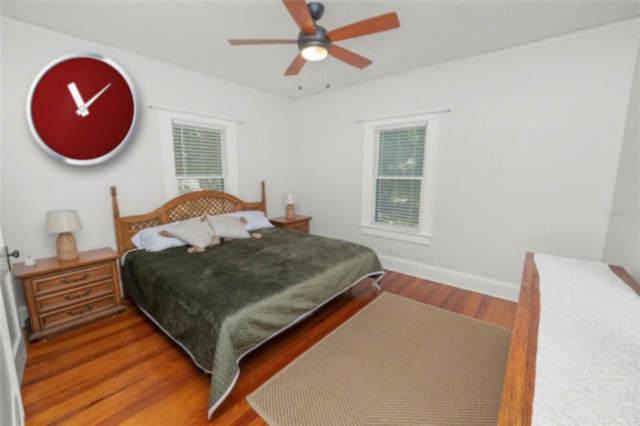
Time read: 11,08
